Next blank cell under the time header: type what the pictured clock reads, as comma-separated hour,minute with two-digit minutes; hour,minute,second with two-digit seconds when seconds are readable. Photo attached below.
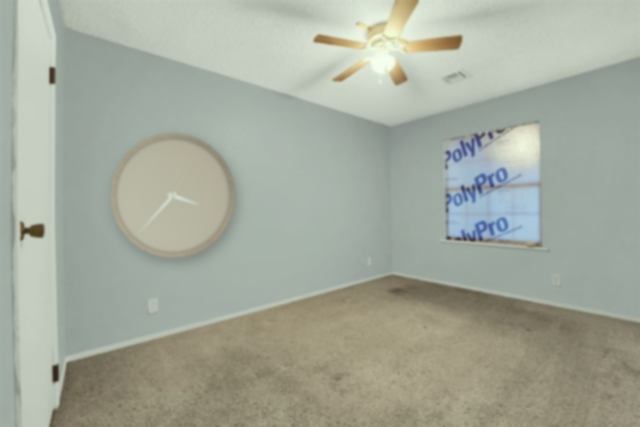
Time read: 3,37
